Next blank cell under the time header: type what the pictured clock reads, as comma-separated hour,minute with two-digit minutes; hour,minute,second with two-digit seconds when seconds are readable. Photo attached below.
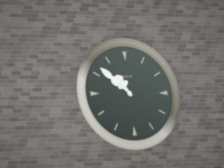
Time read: 10,52
